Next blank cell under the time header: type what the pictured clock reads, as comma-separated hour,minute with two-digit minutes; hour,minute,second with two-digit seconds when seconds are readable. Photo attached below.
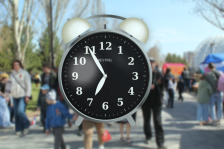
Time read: 6,55
